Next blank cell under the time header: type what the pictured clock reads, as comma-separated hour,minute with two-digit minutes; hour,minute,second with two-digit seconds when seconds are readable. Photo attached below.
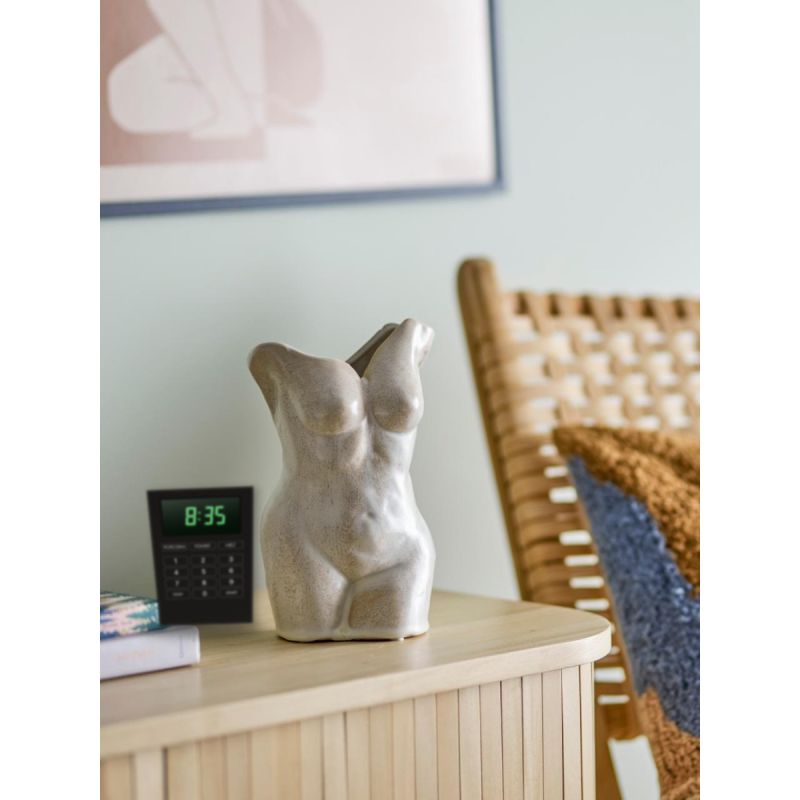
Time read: 8,35
